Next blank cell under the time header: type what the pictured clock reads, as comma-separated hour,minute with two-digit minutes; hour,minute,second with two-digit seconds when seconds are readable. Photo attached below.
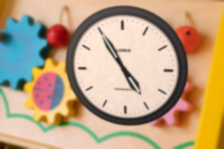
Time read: 4,55
